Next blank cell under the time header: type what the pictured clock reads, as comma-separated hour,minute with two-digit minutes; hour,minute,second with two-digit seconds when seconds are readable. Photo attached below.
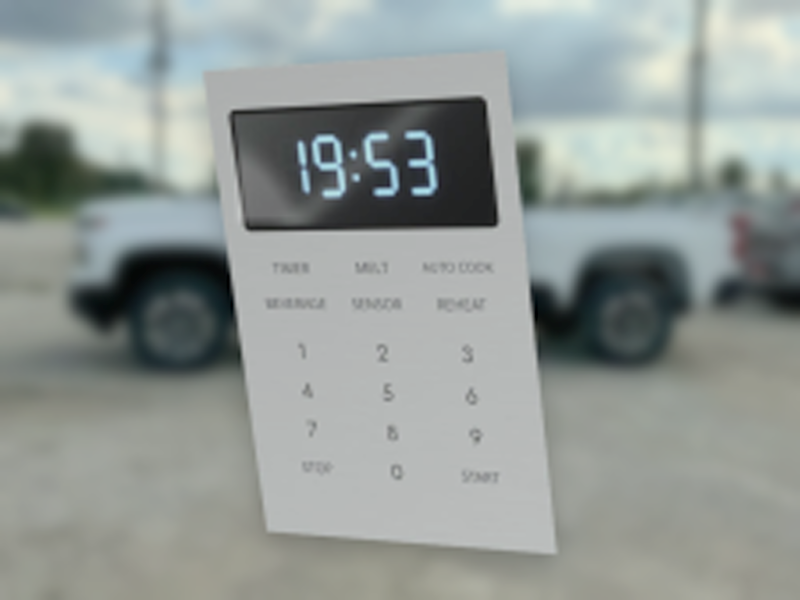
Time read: 19,53
